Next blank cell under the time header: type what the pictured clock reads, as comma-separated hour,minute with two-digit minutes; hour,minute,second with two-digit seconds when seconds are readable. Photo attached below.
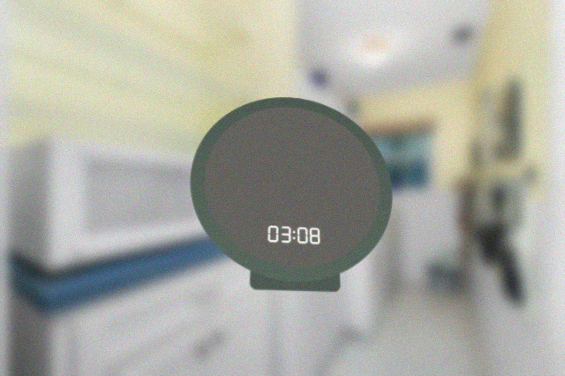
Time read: 3,08
